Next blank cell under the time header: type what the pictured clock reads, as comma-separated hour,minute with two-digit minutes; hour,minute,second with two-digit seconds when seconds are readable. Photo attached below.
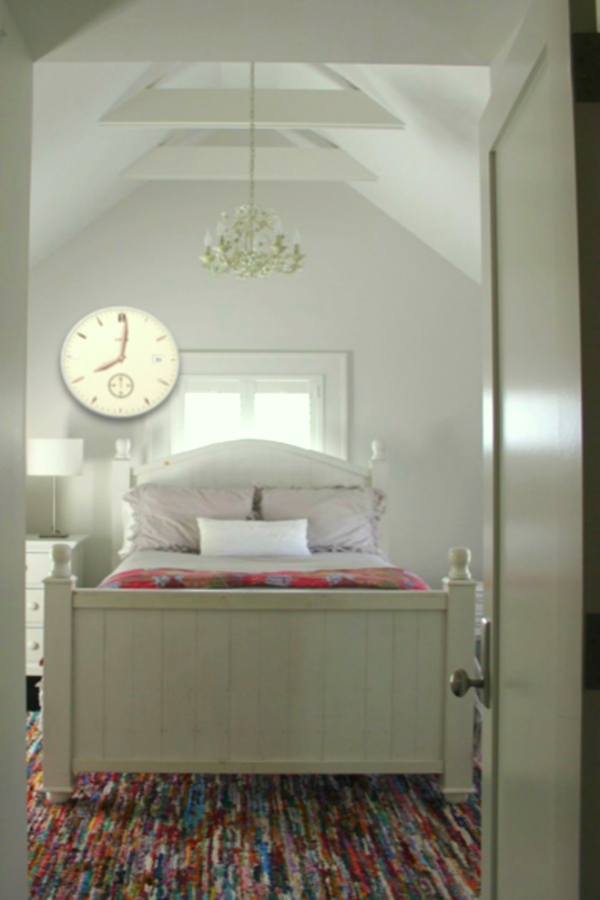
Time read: 8,01
